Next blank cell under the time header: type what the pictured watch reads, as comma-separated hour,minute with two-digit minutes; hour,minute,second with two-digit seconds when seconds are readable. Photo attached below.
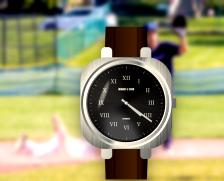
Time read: 4,21
